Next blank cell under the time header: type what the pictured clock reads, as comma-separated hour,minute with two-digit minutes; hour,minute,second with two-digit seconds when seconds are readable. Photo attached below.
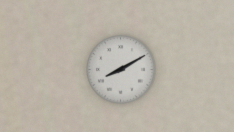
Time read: 8,10
